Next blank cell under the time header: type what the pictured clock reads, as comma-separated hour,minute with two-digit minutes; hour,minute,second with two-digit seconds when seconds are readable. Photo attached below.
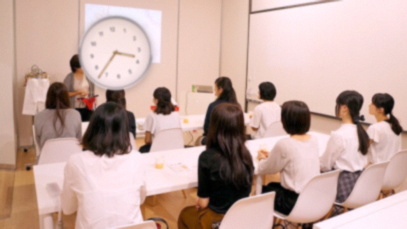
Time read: 3,37
